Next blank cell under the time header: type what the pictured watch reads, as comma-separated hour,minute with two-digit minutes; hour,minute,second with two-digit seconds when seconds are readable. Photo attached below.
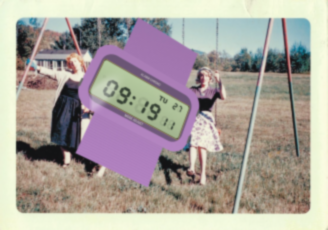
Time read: 9,19,11
